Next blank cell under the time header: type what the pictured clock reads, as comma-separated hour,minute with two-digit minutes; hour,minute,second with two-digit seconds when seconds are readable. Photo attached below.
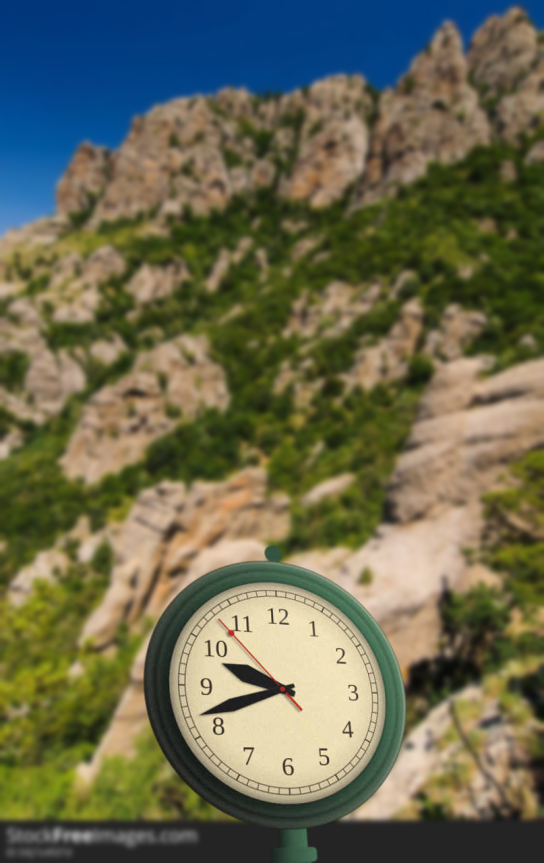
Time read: 9,41,53
